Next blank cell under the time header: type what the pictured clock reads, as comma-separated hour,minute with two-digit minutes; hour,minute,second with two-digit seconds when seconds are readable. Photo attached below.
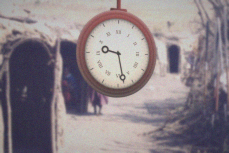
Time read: 9,28
